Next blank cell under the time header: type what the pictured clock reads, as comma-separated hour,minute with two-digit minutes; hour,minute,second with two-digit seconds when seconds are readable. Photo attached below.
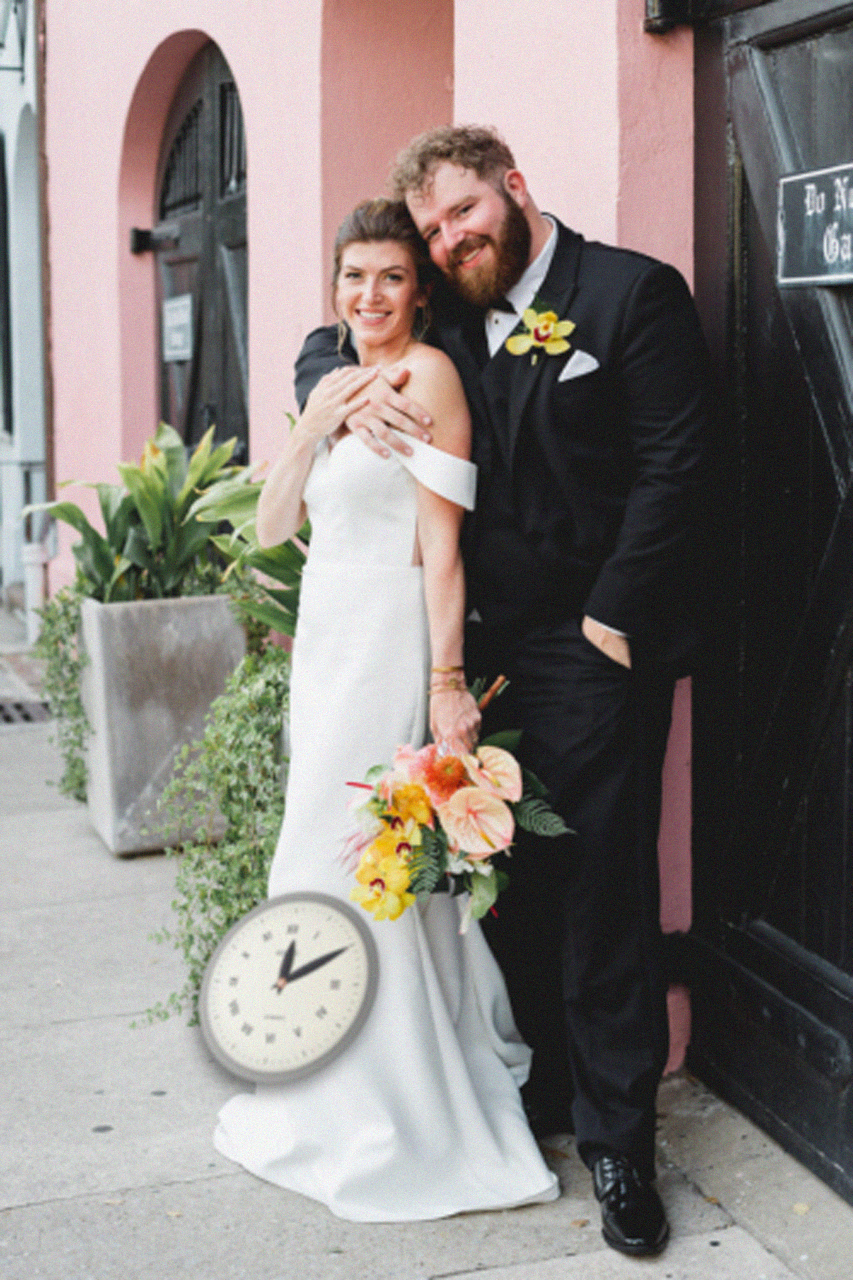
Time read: 12,10
